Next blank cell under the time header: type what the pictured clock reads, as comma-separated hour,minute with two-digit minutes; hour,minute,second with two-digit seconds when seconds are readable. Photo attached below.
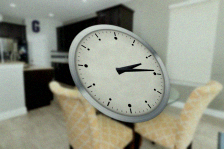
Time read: 2,14
